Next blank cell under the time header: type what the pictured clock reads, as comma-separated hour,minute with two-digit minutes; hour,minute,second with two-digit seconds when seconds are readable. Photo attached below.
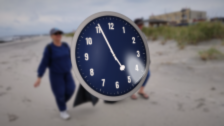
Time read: 4,56
